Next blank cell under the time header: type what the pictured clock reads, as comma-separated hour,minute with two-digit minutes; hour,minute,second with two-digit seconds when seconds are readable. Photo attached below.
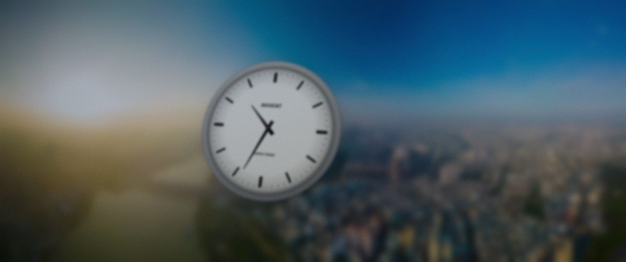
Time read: 10,34
